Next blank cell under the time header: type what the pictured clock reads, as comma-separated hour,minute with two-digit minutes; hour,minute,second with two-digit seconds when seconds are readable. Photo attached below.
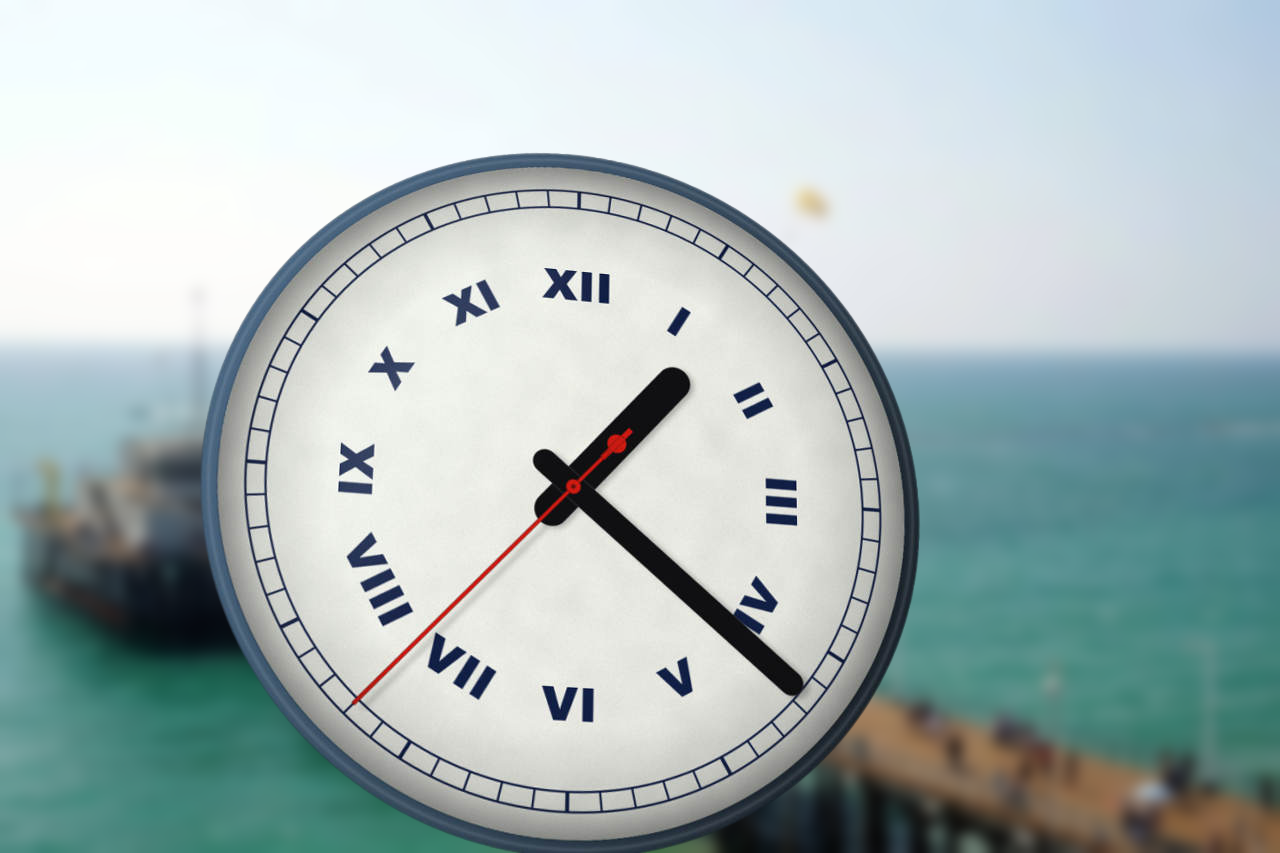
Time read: 1,21,37
